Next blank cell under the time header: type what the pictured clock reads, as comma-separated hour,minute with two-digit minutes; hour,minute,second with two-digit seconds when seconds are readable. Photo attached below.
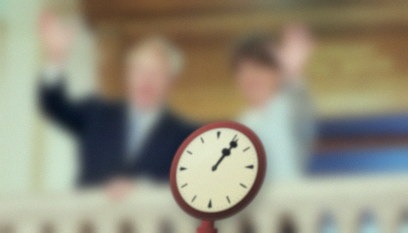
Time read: 1,06
